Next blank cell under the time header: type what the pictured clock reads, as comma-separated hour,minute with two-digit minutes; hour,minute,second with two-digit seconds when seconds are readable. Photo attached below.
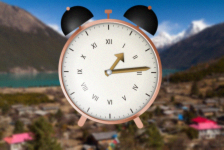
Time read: 1,14
